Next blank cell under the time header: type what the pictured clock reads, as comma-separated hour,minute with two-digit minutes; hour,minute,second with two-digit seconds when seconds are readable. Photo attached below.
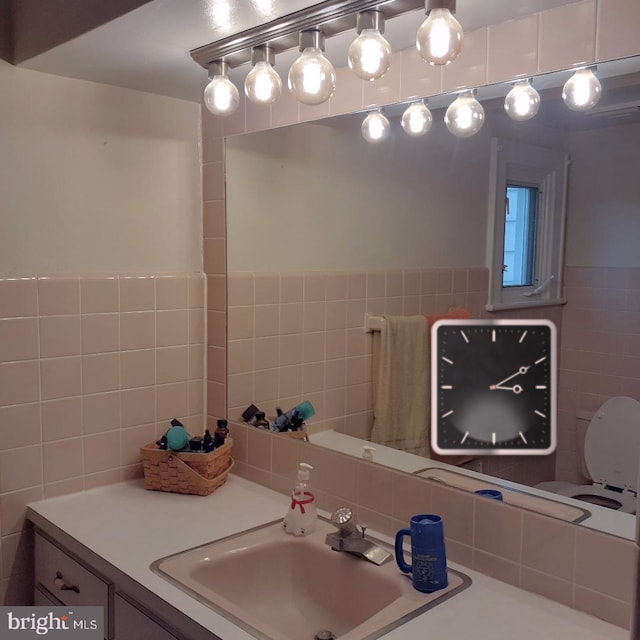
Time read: 3,10
